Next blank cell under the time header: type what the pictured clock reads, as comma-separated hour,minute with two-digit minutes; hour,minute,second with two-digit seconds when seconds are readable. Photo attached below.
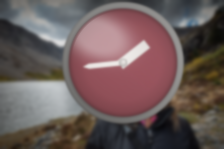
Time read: 1,44
